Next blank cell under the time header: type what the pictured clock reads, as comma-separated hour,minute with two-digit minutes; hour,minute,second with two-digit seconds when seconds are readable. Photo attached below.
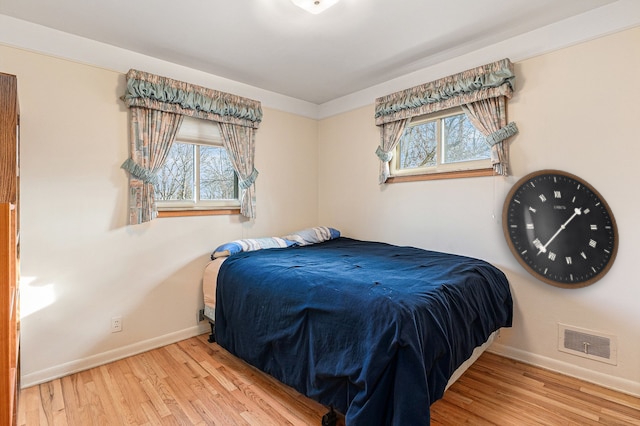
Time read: 1,38
